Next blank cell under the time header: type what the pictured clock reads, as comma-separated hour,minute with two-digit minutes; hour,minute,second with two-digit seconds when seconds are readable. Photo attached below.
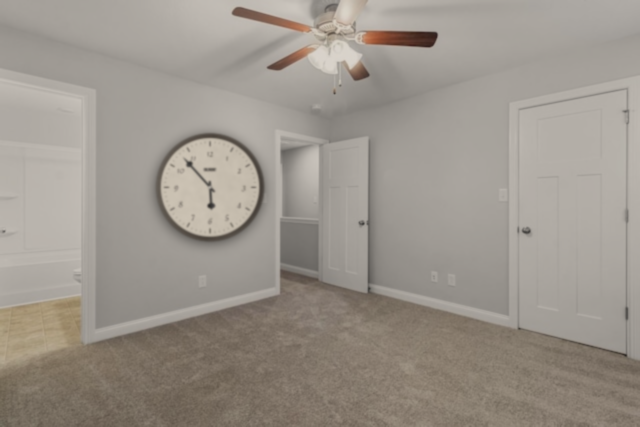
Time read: 5,53
